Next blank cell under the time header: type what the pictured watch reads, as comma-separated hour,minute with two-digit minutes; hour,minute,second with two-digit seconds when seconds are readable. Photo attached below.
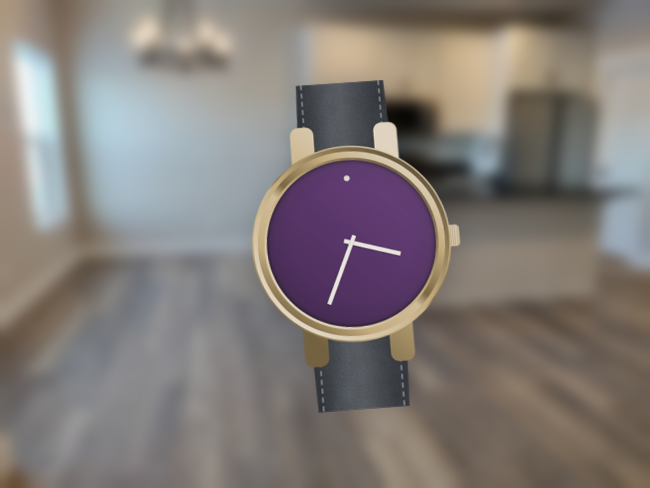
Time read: 3,34
